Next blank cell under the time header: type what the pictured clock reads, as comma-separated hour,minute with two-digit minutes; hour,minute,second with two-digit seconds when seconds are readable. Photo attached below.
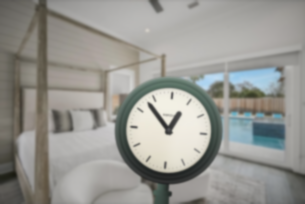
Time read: 12,53
